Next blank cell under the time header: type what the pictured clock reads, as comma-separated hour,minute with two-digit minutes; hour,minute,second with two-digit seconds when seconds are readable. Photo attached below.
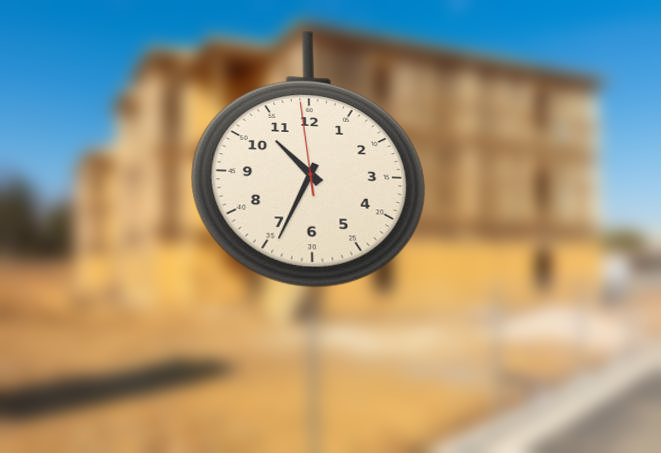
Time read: 10,33,59
